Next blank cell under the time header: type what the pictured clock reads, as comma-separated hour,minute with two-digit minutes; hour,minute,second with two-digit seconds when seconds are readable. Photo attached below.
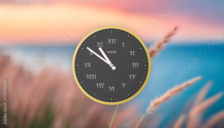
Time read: 10,51
